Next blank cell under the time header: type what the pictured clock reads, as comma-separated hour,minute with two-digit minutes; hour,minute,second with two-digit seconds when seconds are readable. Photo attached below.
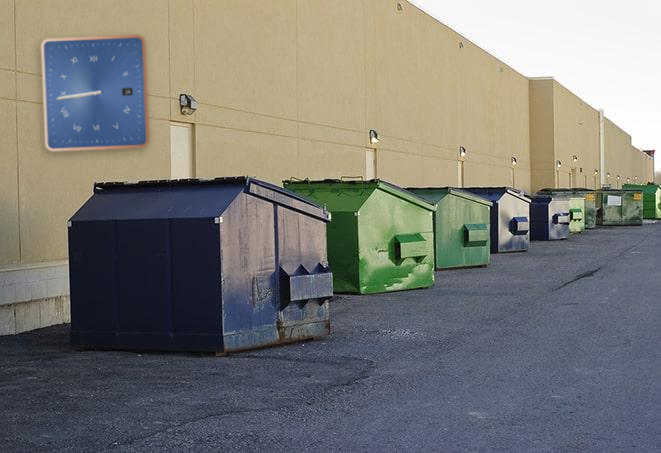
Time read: 8,44
